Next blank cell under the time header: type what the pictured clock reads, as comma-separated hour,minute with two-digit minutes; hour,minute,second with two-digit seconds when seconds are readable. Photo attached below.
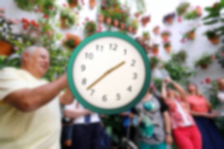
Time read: 1,37
